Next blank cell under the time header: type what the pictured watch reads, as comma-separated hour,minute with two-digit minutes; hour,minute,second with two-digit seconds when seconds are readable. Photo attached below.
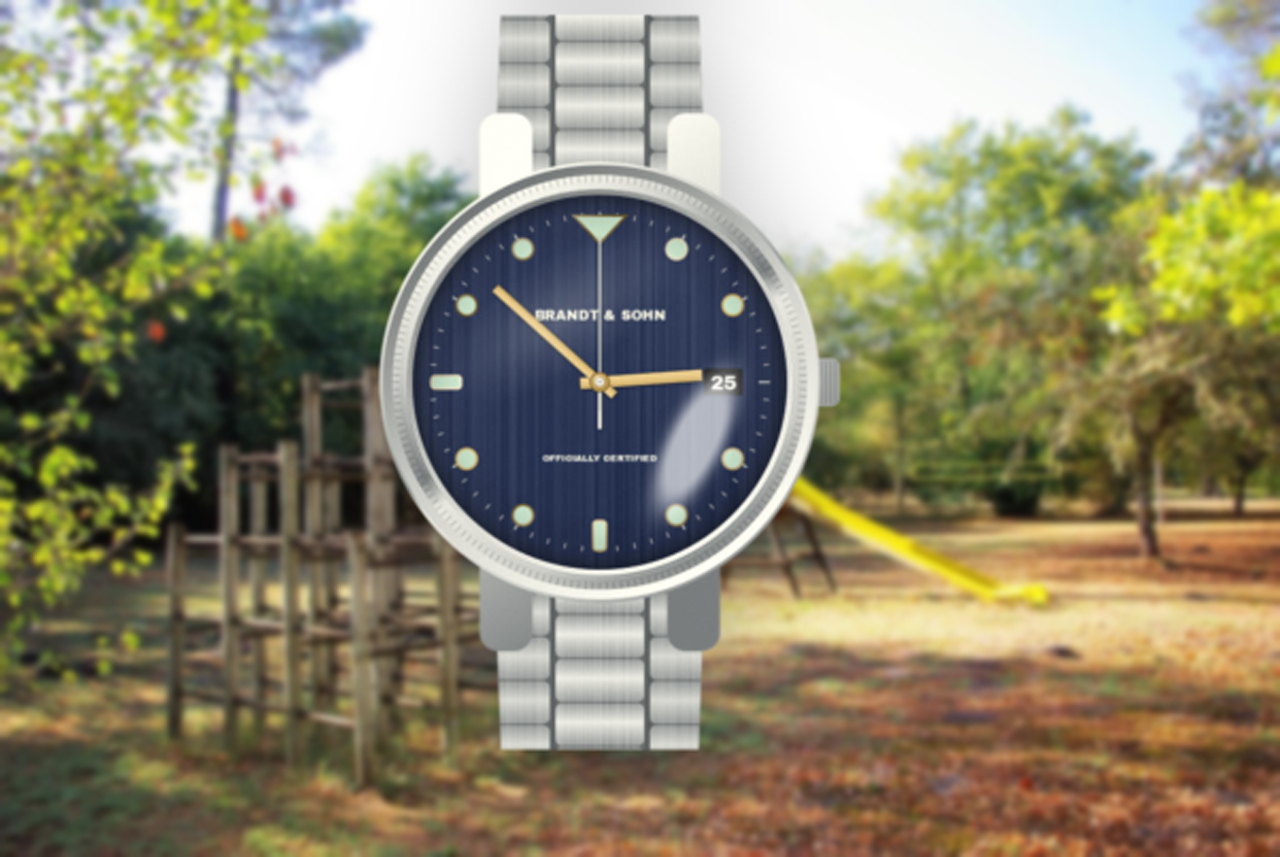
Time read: 2,52,00
